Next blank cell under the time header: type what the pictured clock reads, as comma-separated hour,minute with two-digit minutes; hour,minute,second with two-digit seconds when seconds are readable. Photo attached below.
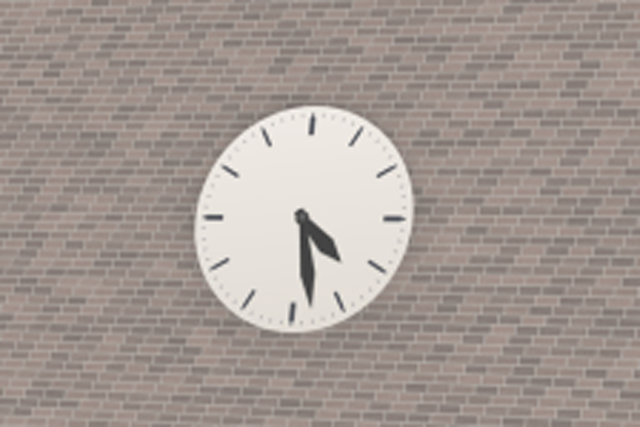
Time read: 4,28
